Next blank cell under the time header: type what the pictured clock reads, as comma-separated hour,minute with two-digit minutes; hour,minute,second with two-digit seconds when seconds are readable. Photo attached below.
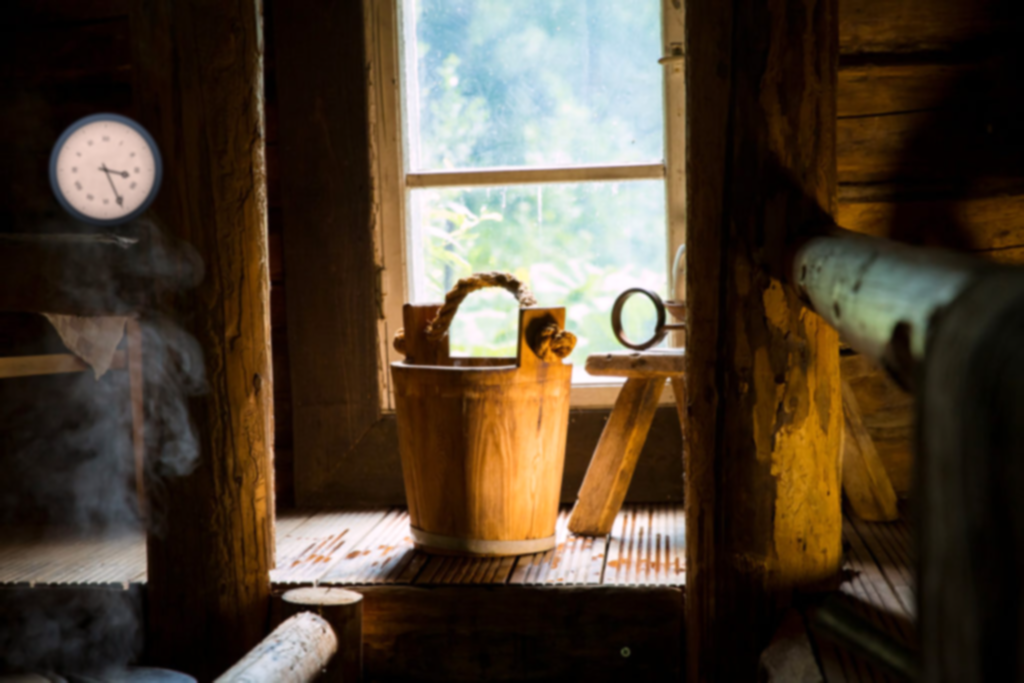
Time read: 3,26
